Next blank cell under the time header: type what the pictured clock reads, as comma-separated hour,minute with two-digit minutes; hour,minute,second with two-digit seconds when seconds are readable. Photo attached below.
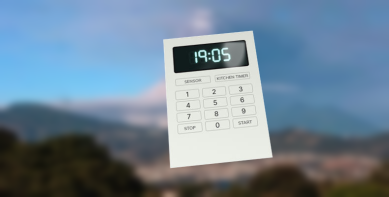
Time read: 19,05
